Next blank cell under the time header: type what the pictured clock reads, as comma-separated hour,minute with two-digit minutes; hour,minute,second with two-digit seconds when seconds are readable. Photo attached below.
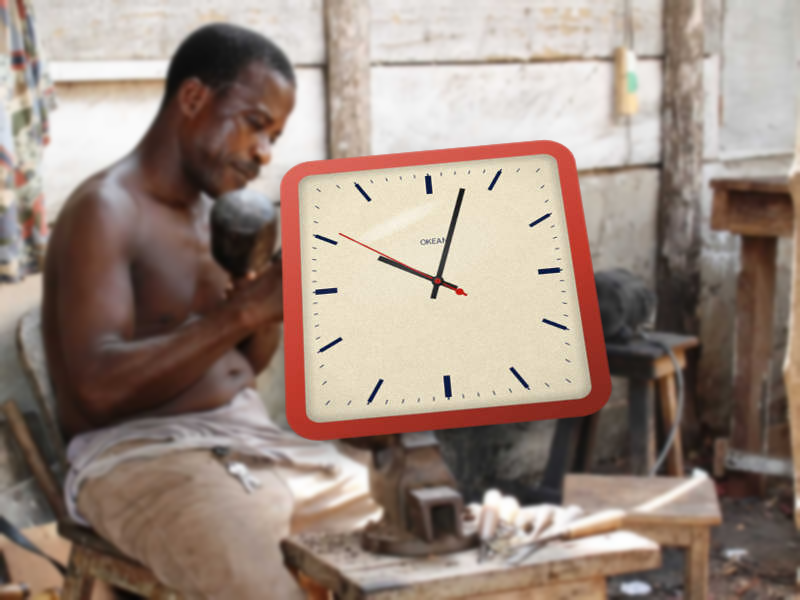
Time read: 10,02,51
